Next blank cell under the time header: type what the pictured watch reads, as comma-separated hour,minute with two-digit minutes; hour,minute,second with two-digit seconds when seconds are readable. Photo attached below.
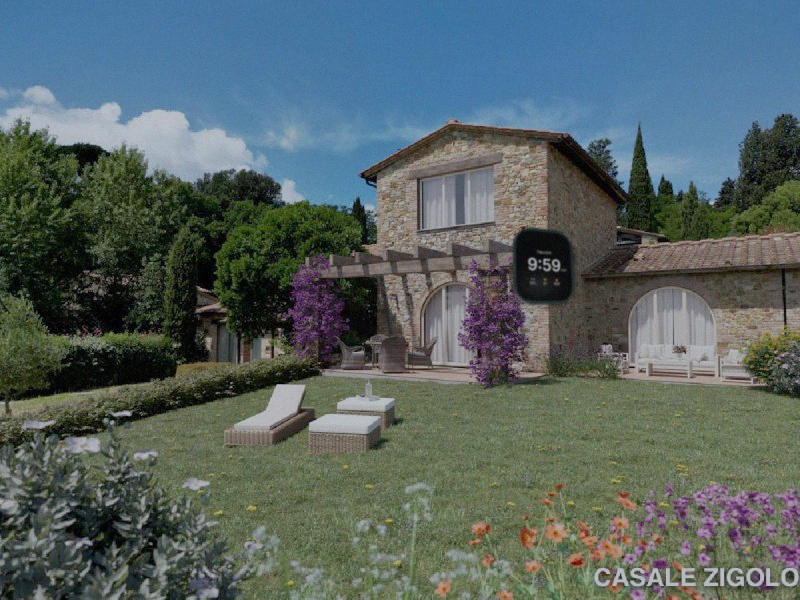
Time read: 9,59
